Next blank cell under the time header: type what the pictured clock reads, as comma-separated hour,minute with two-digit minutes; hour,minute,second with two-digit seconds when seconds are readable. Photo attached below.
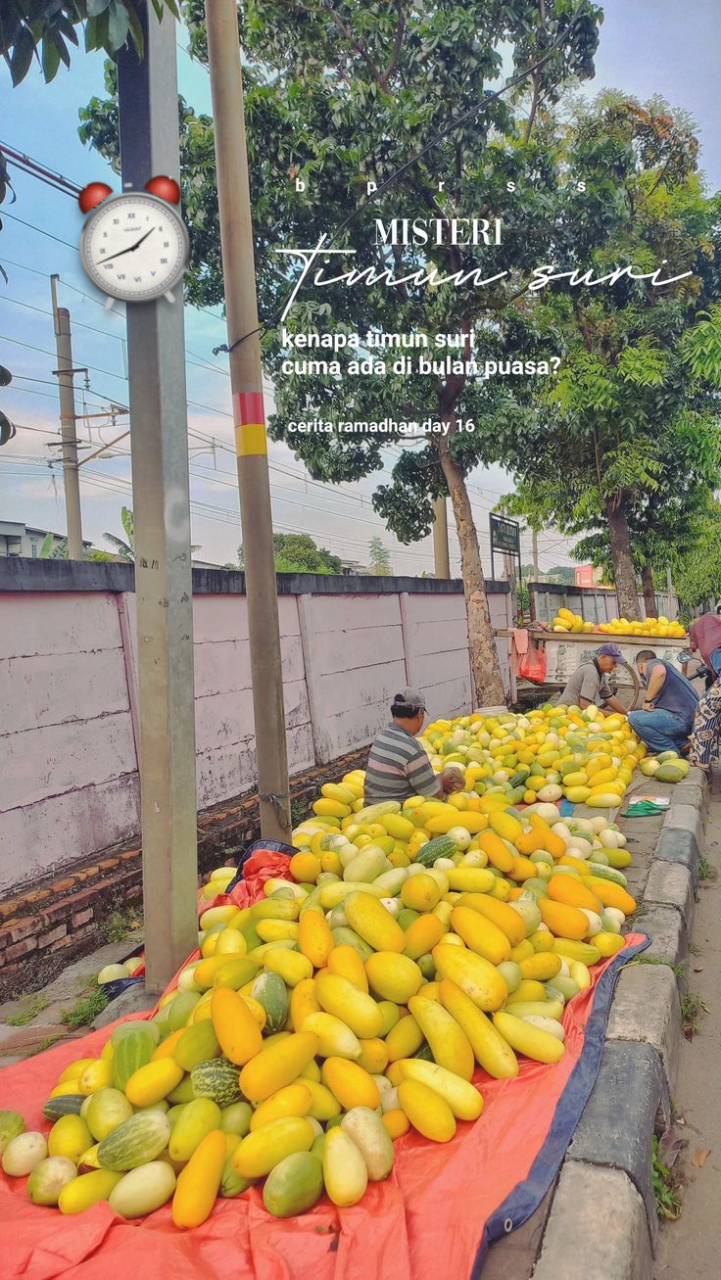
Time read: 1,42
